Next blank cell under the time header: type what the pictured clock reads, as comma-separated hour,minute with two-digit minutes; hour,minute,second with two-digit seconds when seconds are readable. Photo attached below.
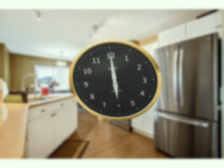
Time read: 6,00
